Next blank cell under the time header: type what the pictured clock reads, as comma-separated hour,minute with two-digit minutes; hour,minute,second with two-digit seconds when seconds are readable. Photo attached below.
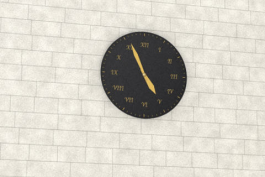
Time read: 4,56
